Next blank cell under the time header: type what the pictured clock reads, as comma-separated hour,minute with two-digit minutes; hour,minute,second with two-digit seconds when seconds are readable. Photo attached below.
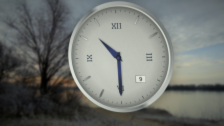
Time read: 10,30
